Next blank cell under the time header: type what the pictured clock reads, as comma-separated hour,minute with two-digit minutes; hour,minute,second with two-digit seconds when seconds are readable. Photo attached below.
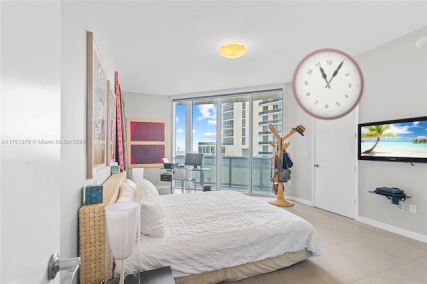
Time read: 11,05
